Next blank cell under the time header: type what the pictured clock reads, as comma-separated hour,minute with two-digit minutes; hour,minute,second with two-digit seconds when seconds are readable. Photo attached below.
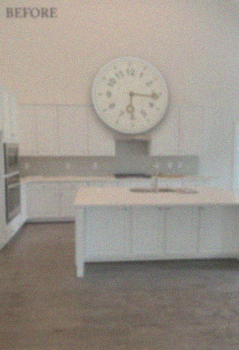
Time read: 6,16
